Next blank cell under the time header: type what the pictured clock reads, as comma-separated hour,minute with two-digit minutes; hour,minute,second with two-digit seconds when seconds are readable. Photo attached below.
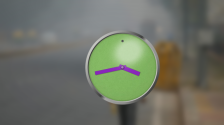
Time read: 3,43
